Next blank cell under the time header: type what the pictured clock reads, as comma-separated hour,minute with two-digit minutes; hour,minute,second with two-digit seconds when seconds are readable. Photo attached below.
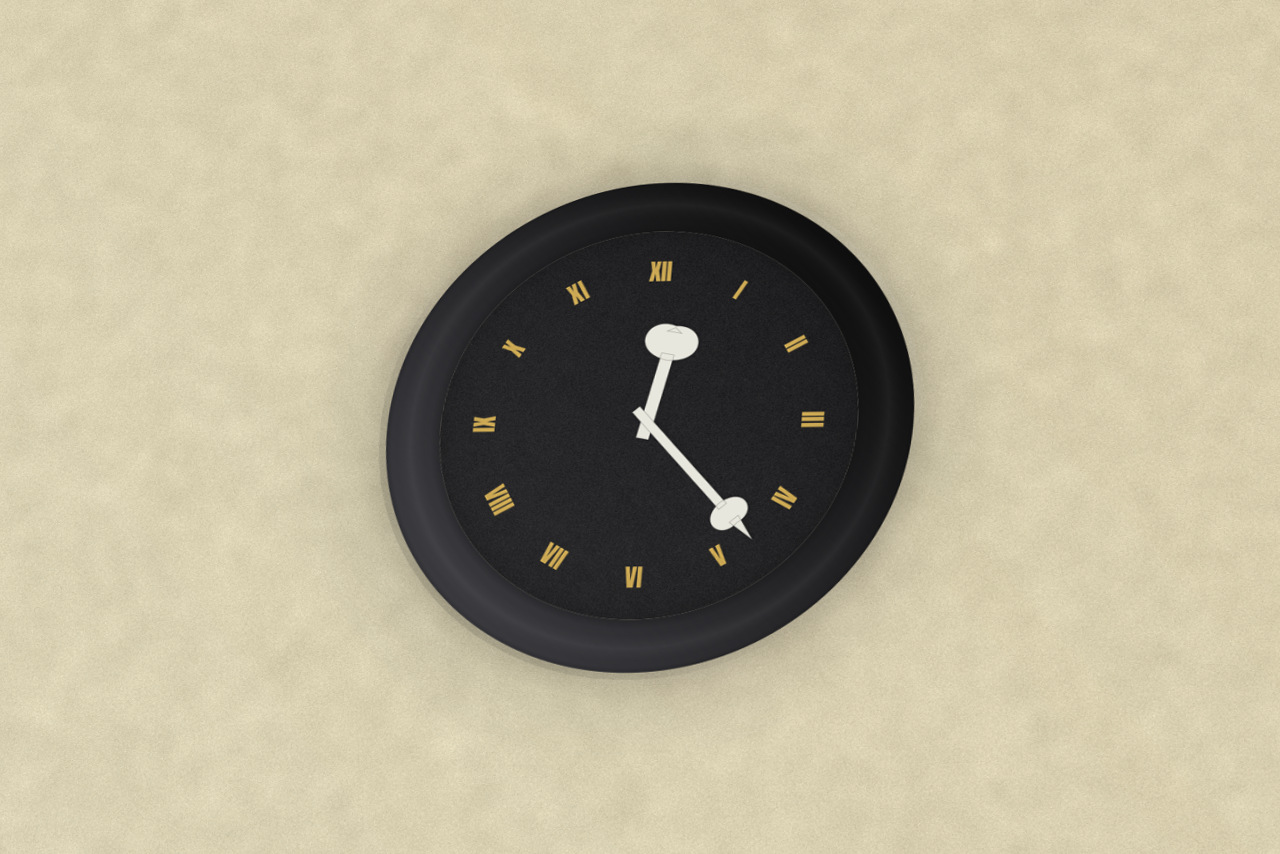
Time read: 12,23
